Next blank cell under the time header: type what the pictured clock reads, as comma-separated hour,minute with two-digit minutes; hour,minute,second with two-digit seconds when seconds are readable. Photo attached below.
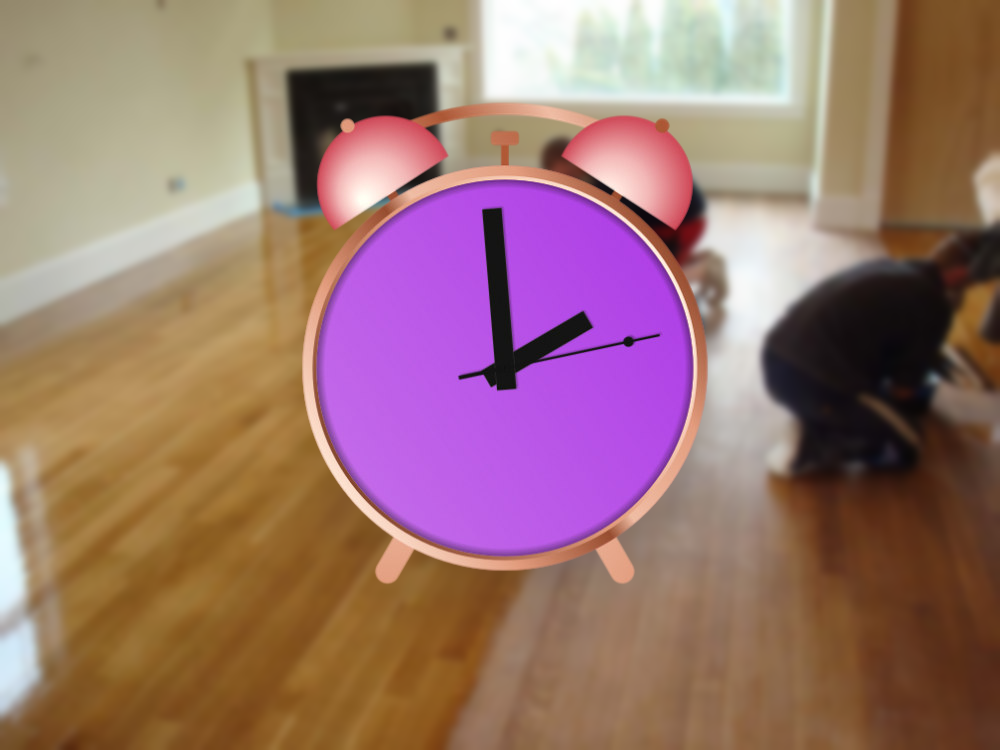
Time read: 1,59,13
